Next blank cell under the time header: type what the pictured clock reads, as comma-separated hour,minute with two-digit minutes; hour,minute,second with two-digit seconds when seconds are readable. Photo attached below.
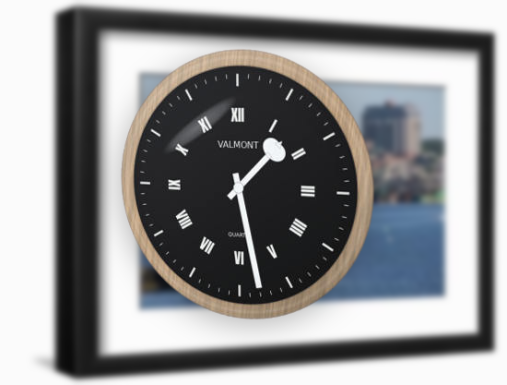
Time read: 1,28
